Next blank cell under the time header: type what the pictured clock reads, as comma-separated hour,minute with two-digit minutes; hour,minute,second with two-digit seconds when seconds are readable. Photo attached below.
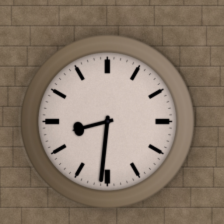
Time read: 8,31
